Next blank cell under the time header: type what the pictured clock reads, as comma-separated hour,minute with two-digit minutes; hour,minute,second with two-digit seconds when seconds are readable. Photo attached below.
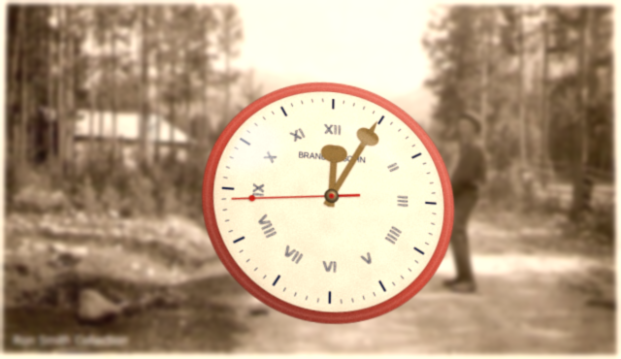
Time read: 12,04,44
